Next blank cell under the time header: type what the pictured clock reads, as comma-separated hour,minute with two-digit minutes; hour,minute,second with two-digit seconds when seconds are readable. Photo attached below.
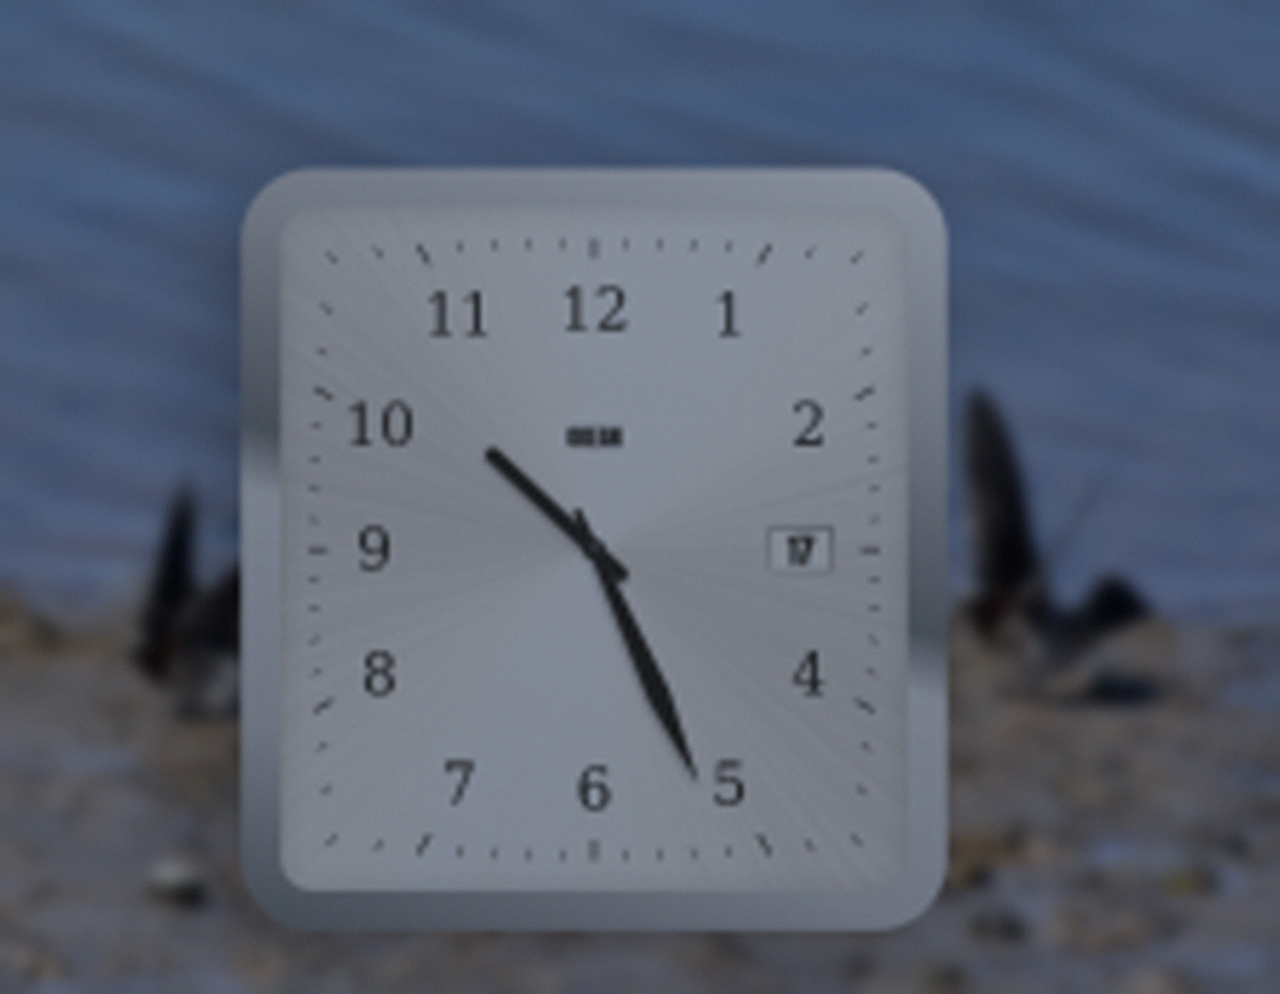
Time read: 10,26
